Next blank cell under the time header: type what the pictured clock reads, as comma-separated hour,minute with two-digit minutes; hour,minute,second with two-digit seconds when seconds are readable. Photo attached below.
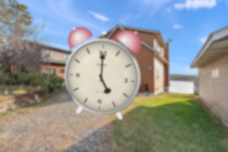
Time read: 5,00
